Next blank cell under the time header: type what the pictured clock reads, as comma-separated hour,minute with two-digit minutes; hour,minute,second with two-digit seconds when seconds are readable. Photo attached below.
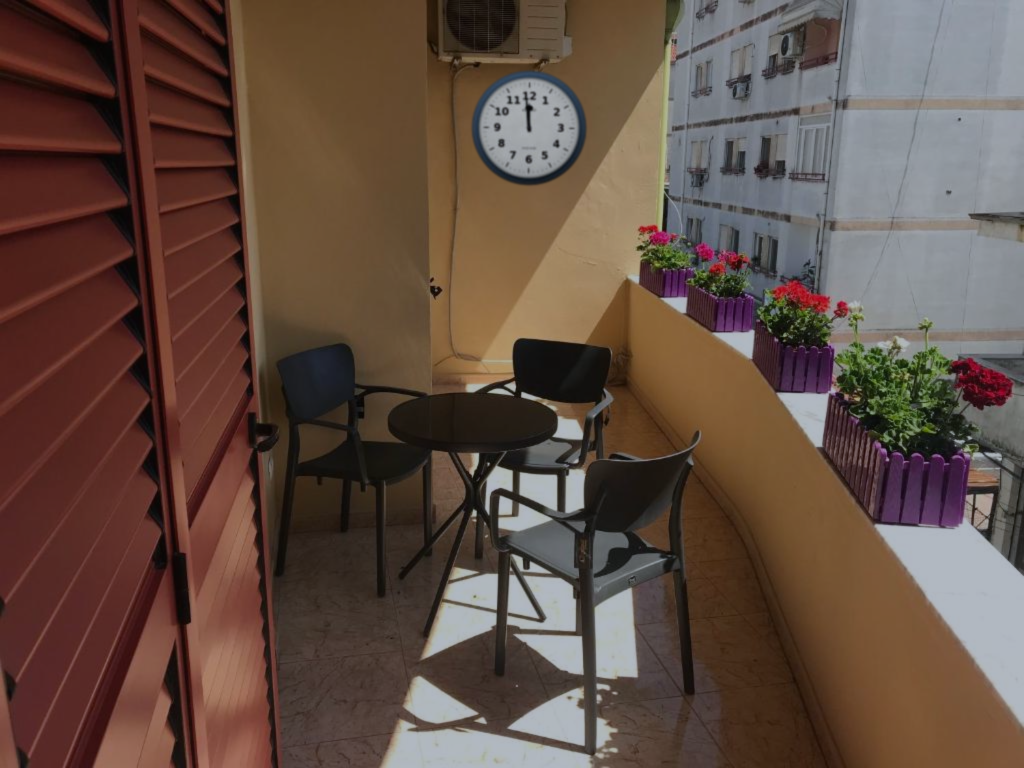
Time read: 11,59
